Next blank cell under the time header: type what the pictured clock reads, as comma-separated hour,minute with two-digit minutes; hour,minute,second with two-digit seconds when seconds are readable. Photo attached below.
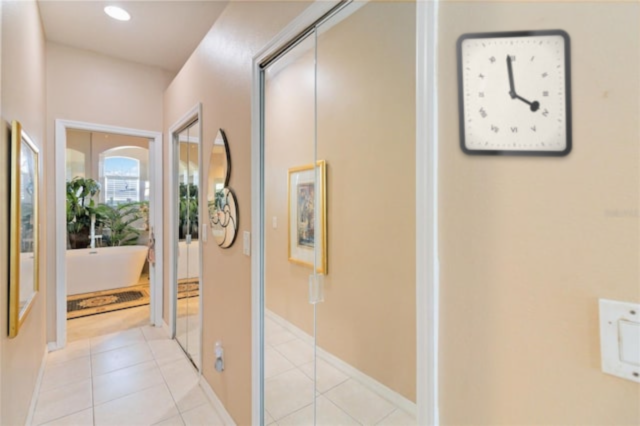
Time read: 3,59
